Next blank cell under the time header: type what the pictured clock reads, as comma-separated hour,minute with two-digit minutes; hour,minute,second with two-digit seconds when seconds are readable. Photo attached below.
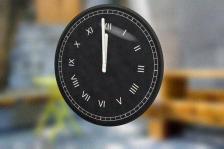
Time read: 11,59
